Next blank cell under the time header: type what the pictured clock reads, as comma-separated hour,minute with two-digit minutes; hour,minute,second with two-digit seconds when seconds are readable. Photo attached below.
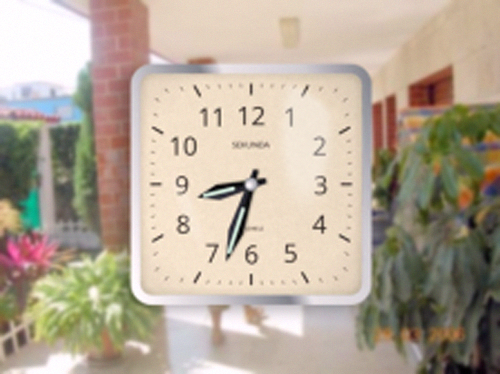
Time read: 8,33
